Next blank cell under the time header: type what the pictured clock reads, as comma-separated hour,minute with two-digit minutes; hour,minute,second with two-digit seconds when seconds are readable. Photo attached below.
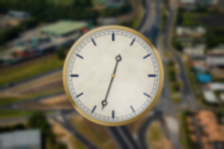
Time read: 12,33
